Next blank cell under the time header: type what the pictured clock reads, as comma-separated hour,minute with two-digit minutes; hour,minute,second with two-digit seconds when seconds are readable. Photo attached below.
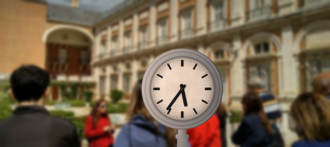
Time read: 5,36
